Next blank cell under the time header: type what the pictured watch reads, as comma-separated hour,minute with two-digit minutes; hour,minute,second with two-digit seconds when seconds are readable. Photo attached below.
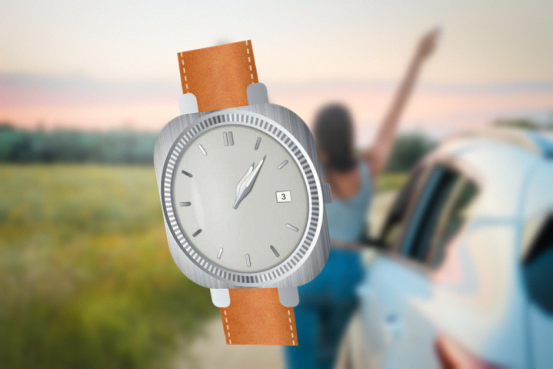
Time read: 1,07
